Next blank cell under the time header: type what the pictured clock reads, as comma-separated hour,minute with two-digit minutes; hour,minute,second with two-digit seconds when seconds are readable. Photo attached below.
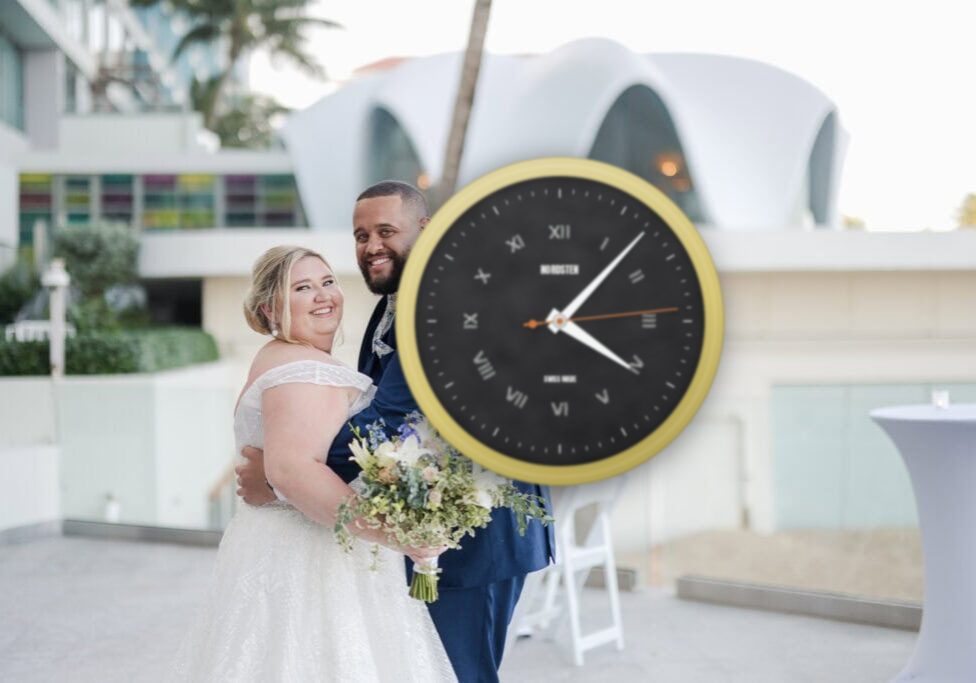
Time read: 4,07,14
